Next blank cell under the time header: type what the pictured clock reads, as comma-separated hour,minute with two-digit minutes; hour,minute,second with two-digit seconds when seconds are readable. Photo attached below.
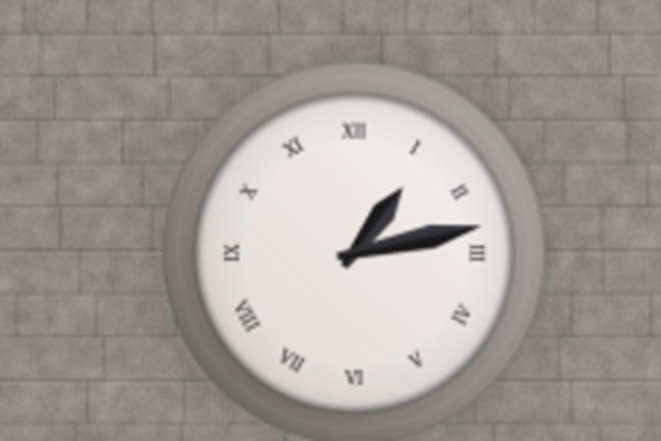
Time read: 1,13
